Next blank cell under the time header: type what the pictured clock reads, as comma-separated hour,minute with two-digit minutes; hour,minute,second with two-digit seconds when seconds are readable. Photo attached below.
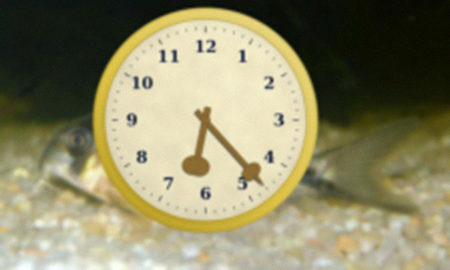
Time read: 6,23
